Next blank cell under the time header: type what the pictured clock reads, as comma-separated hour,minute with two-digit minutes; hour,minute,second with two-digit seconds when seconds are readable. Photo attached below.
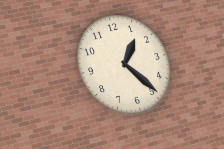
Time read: 1,24
